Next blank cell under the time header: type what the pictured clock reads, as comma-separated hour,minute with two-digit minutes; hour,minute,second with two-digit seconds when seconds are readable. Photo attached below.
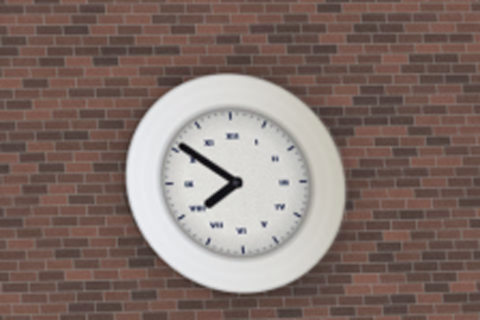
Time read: 7,51
